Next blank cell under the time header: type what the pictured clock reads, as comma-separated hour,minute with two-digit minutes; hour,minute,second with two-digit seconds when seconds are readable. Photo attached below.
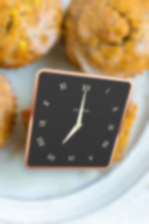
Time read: 7,00
